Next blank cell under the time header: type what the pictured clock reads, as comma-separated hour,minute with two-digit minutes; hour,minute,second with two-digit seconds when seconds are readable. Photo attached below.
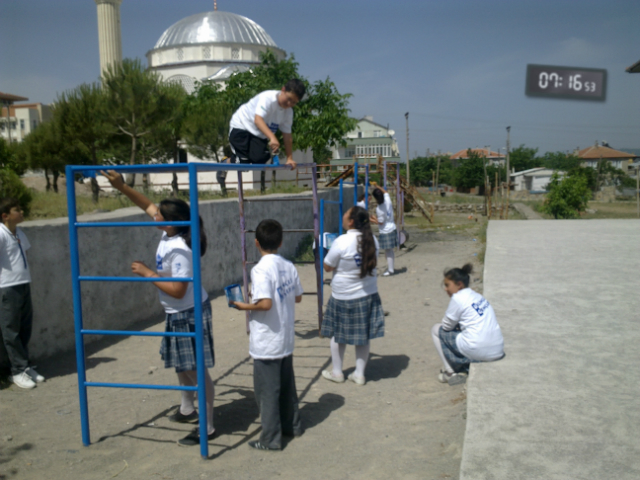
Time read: 7,16
